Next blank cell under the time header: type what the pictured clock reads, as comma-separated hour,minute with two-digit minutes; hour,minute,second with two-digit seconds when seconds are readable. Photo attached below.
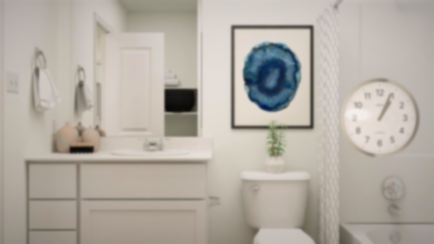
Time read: 1,04
